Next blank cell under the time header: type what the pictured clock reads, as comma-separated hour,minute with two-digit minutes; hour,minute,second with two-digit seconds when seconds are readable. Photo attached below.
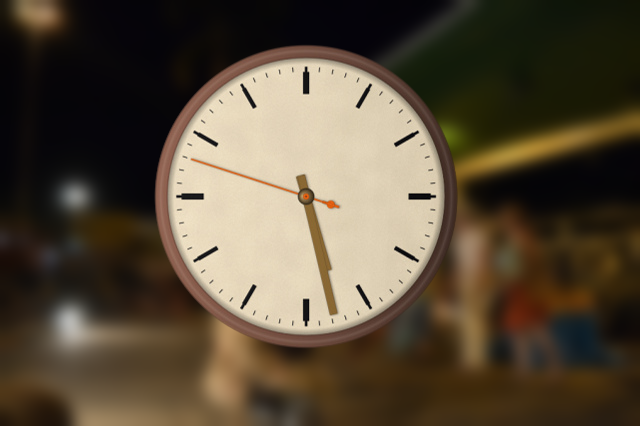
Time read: 5,27,48
